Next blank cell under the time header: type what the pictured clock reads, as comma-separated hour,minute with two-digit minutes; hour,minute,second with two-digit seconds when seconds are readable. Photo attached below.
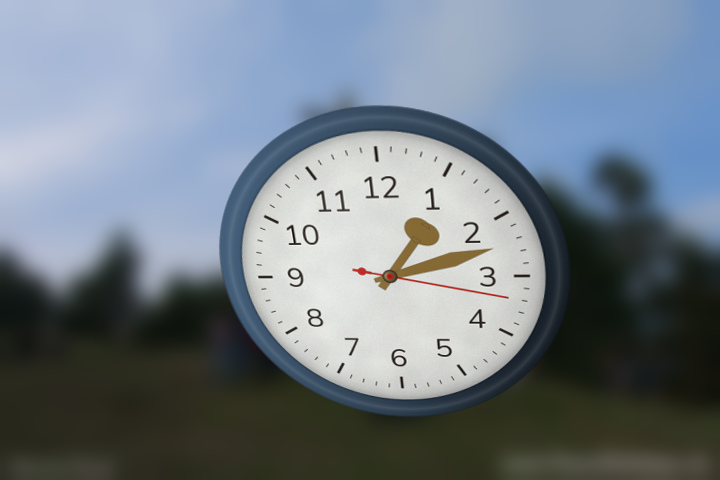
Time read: 1,12,17
